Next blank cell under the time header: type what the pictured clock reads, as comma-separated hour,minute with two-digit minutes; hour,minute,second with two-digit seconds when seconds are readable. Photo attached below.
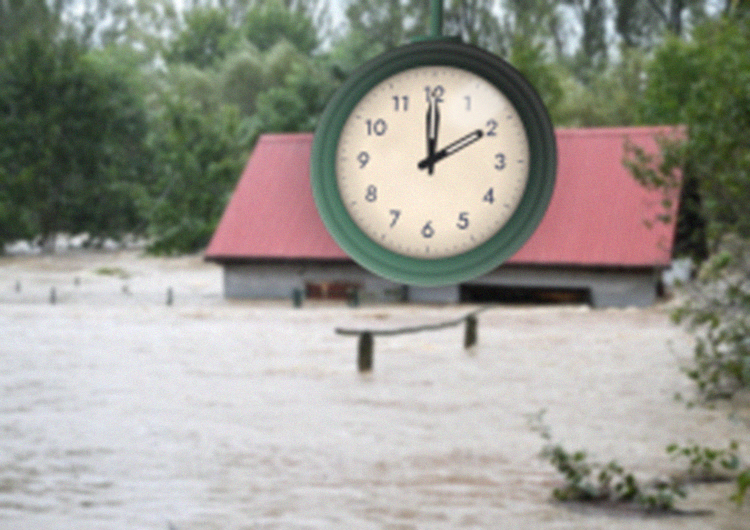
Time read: 2,00
